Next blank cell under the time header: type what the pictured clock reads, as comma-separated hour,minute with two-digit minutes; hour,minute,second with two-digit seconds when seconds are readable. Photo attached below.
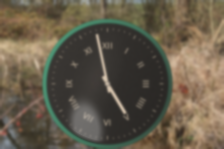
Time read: 4,58
